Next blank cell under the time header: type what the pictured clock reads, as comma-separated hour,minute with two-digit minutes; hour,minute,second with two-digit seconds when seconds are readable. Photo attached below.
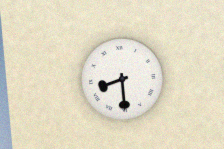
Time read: 8,30
